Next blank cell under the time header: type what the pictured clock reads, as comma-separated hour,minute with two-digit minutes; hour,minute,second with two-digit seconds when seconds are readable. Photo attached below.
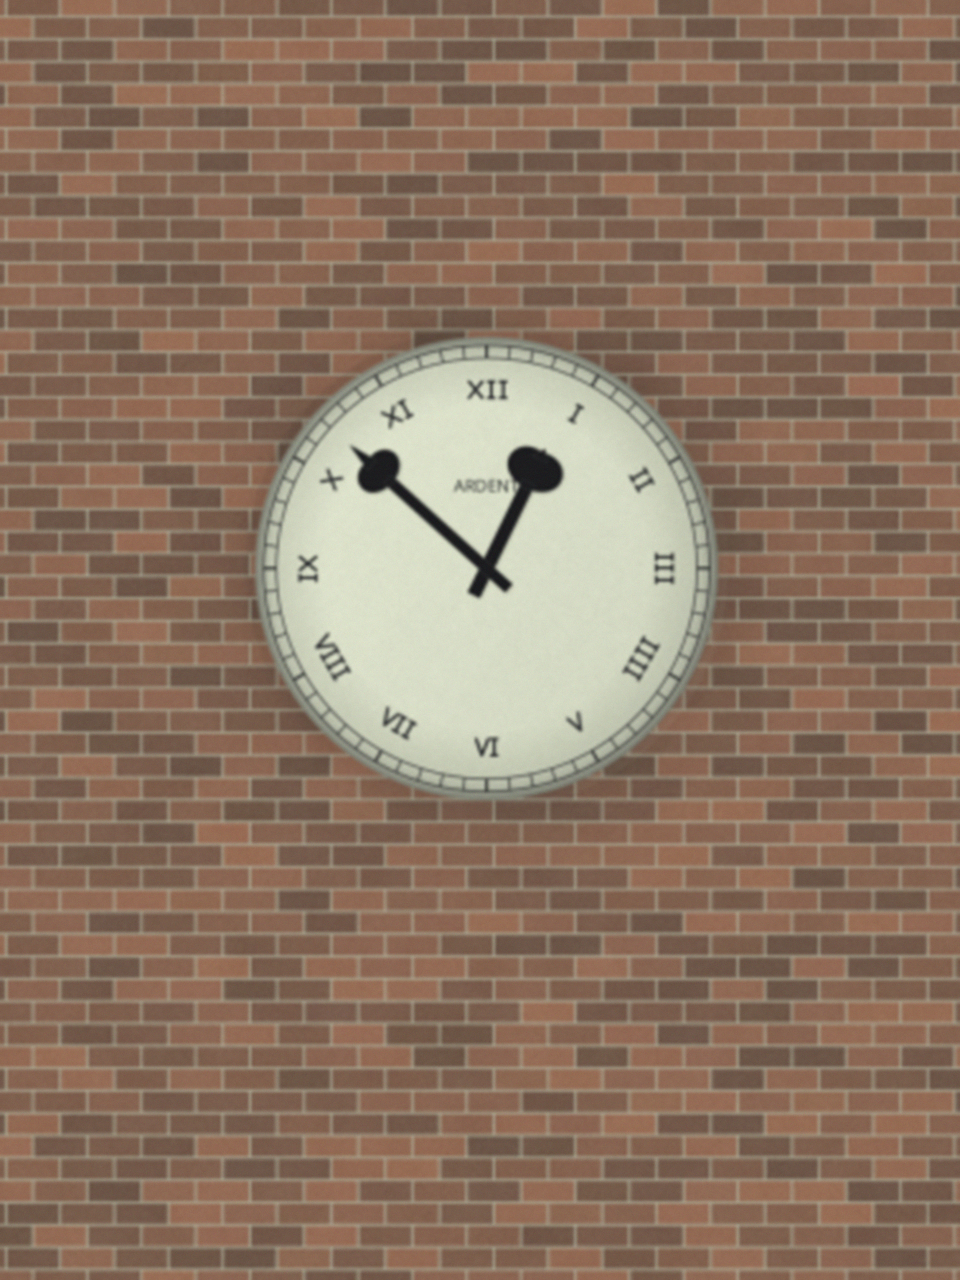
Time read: 12,52
